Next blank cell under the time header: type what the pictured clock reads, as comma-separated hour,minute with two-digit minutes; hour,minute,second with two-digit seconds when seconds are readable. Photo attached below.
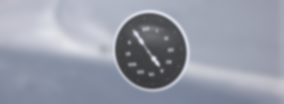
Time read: 4,55
